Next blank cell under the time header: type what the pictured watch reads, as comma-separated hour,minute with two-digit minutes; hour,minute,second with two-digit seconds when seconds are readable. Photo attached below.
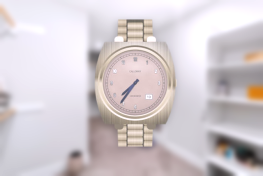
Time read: 7,36
